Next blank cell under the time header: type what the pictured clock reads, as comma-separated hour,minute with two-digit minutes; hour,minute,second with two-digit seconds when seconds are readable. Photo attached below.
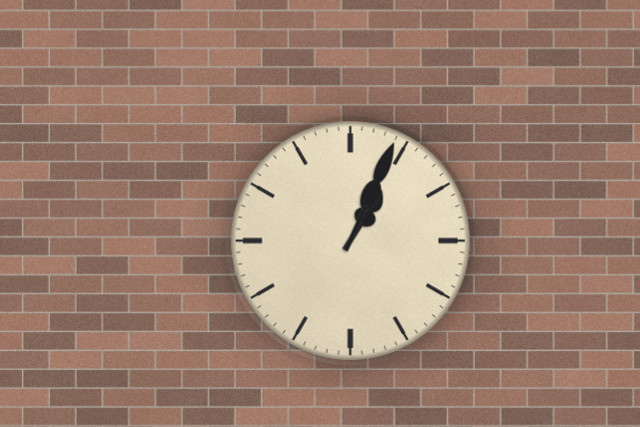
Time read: 1,04
